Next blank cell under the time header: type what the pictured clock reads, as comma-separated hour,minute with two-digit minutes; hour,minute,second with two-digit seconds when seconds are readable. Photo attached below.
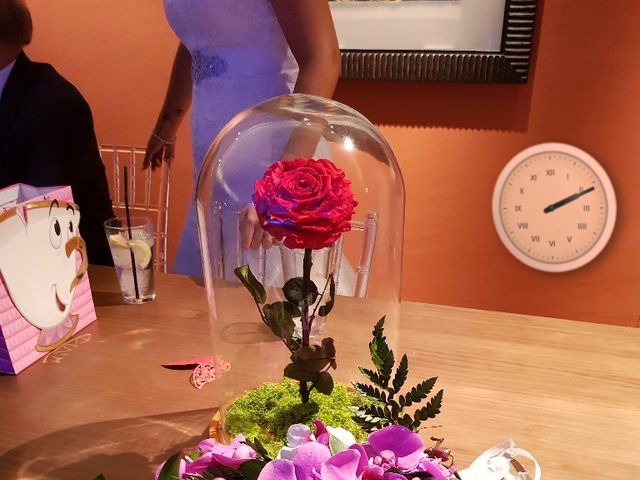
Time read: 2,11
